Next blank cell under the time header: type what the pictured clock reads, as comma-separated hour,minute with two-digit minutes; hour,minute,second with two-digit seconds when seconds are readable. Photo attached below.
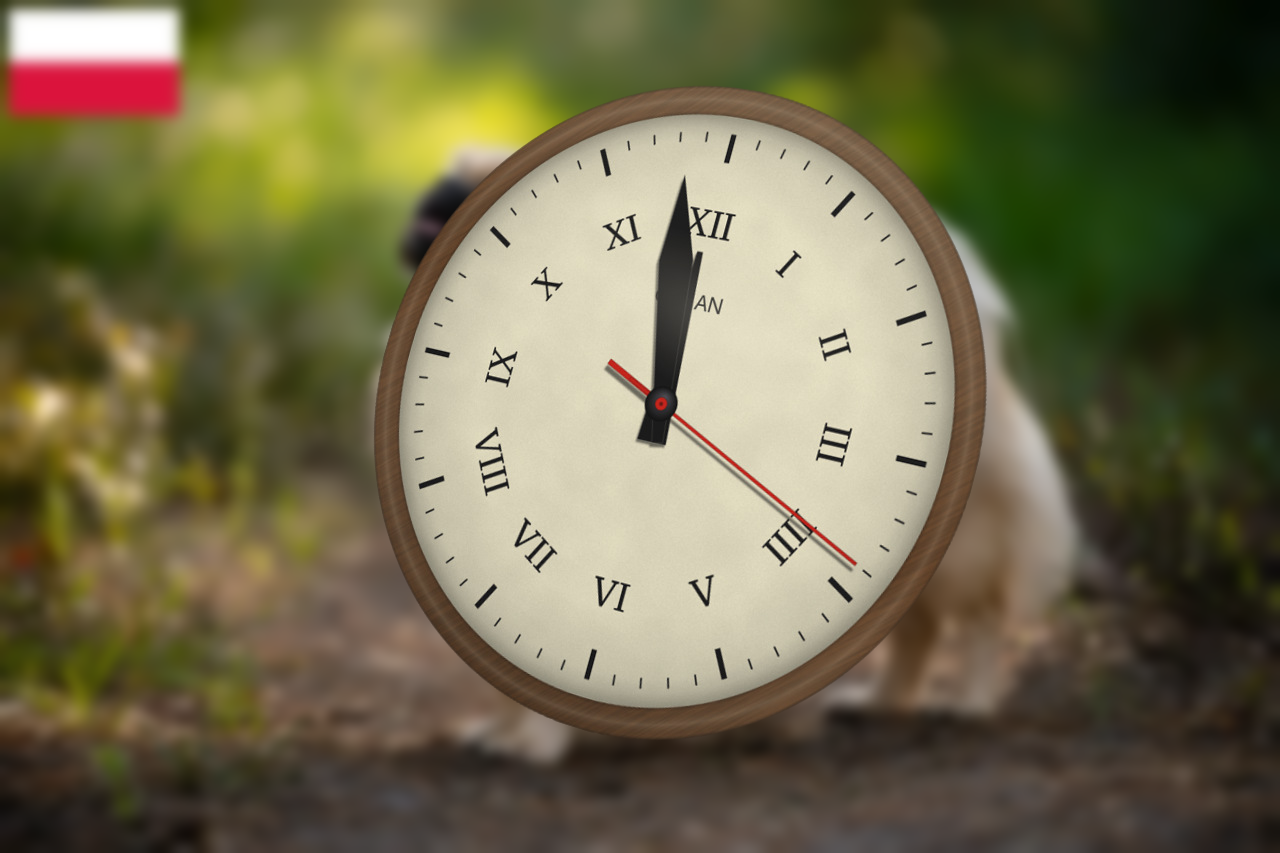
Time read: 11,58,19
